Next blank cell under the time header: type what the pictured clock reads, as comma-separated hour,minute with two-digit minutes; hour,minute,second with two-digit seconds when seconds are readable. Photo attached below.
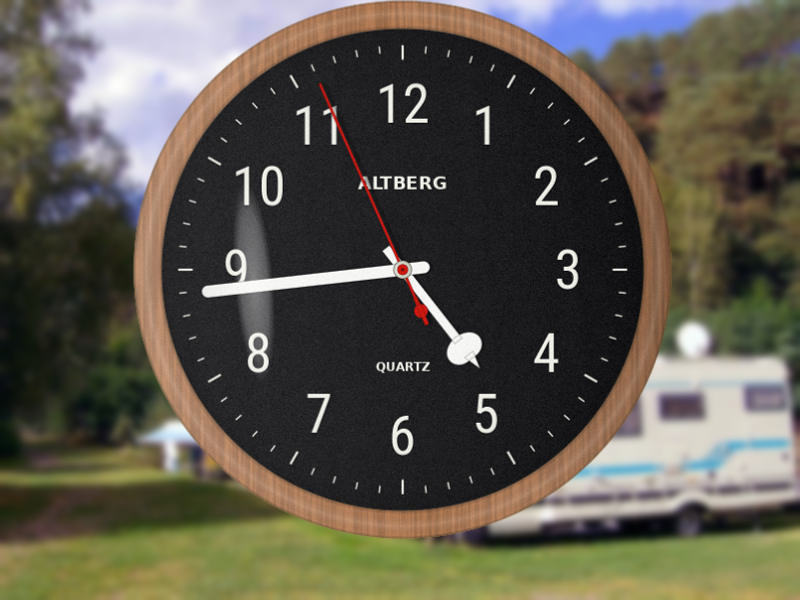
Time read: 4,43,56
